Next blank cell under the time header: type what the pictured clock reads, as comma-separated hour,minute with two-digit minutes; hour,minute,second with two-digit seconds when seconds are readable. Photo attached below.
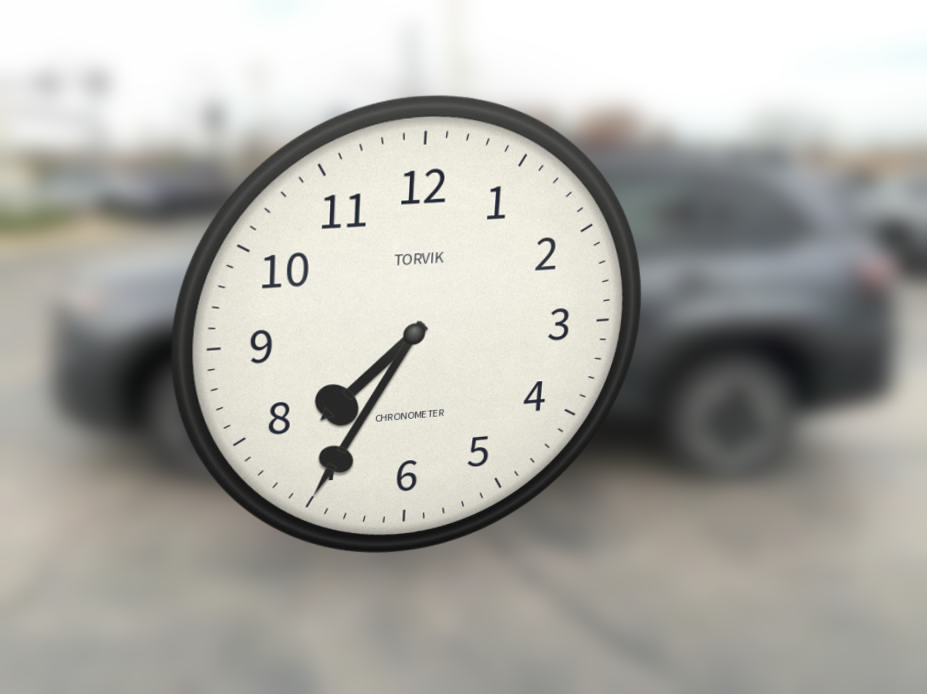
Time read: 7,35
